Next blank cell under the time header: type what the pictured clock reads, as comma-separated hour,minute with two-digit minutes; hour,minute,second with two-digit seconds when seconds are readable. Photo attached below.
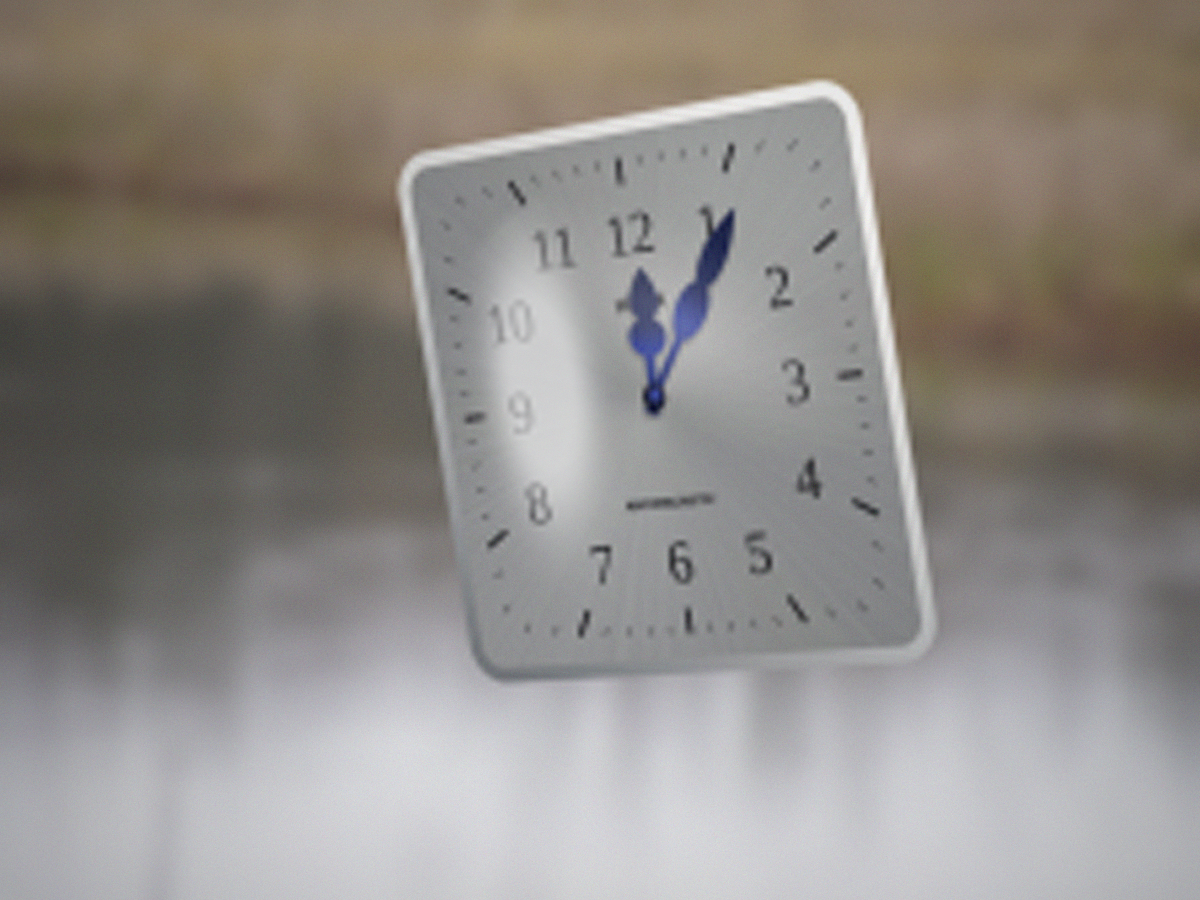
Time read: 12,06
